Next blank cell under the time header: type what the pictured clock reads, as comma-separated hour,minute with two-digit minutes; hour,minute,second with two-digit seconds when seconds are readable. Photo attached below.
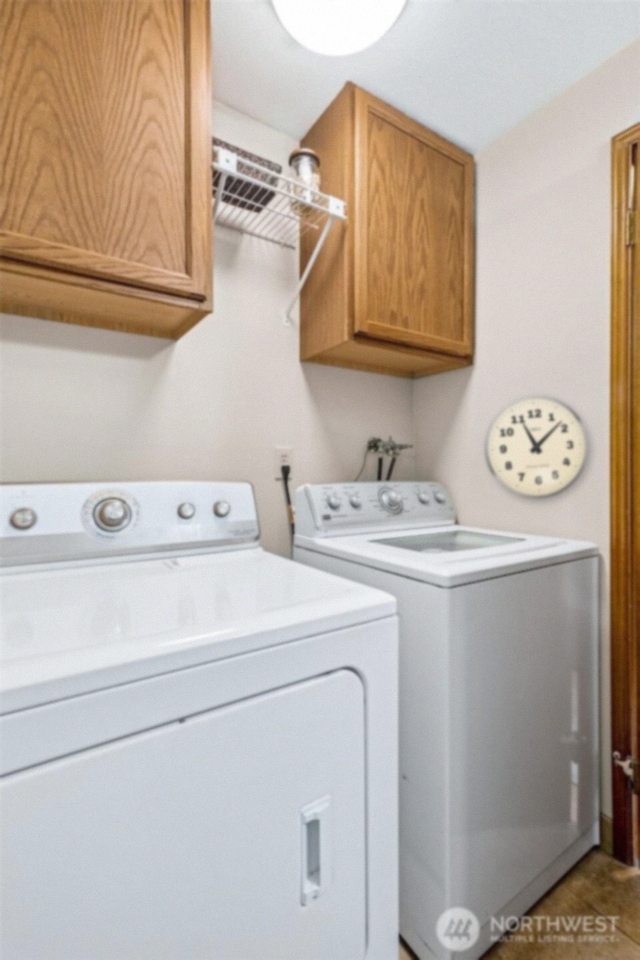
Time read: 11,08
